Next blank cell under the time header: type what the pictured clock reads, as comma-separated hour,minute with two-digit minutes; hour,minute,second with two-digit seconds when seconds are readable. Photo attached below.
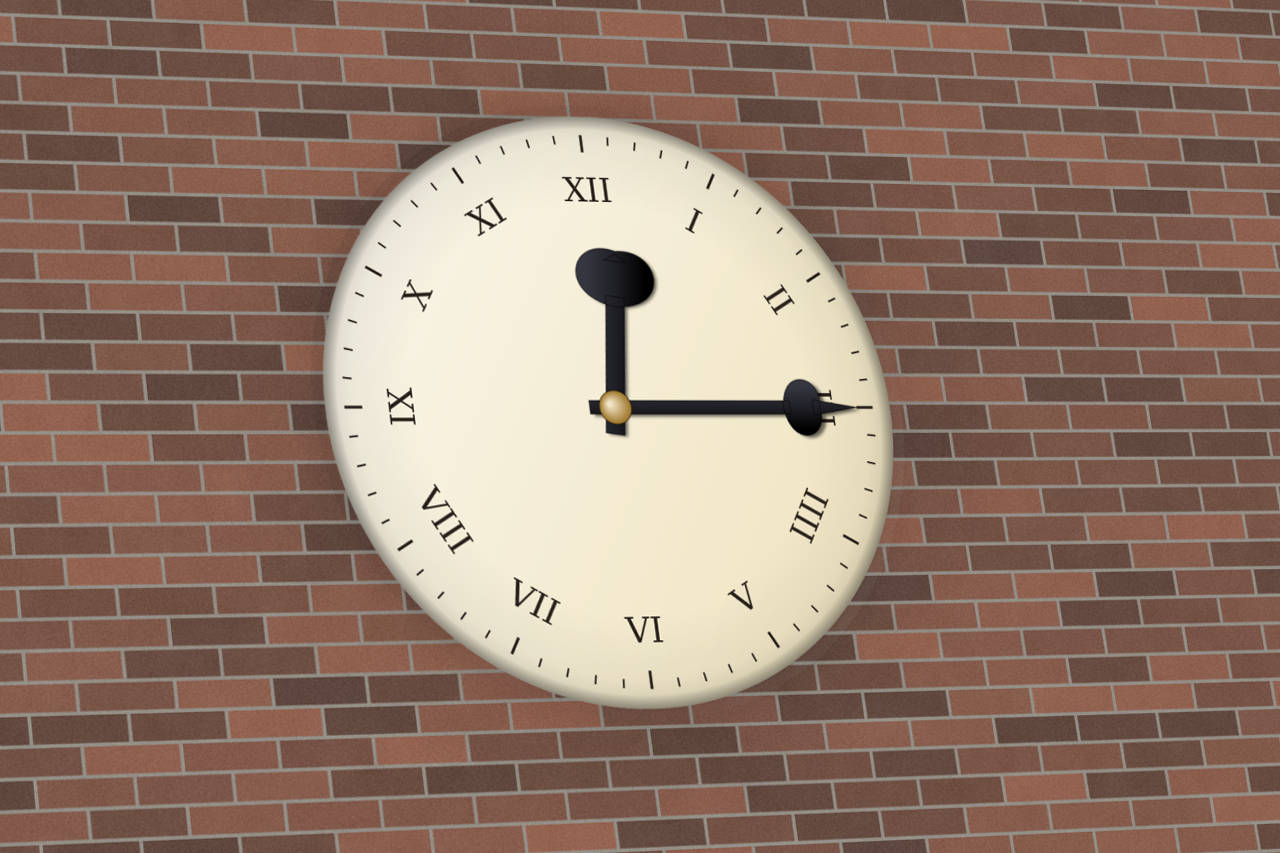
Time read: 12,15
